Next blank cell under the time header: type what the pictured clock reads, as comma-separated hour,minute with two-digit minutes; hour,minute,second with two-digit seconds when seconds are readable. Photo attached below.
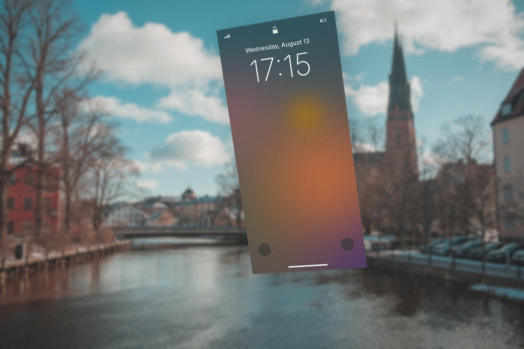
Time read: 17,15
